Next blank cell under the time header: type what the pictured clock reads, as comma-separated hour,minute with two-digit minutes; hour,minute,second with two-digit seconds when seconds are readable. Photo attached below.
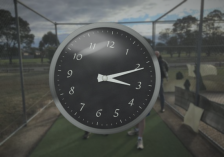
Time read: 3,11
